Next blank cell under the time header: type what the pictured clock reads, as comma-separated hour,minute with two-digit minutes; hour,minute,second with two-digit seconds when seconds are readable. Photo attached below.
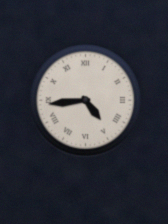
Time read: 4,44
